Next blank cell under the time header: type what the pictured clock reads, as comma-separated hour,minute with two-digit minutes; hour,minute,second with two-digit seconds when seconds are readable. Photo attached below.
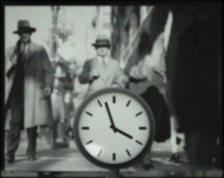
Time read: 3,57
